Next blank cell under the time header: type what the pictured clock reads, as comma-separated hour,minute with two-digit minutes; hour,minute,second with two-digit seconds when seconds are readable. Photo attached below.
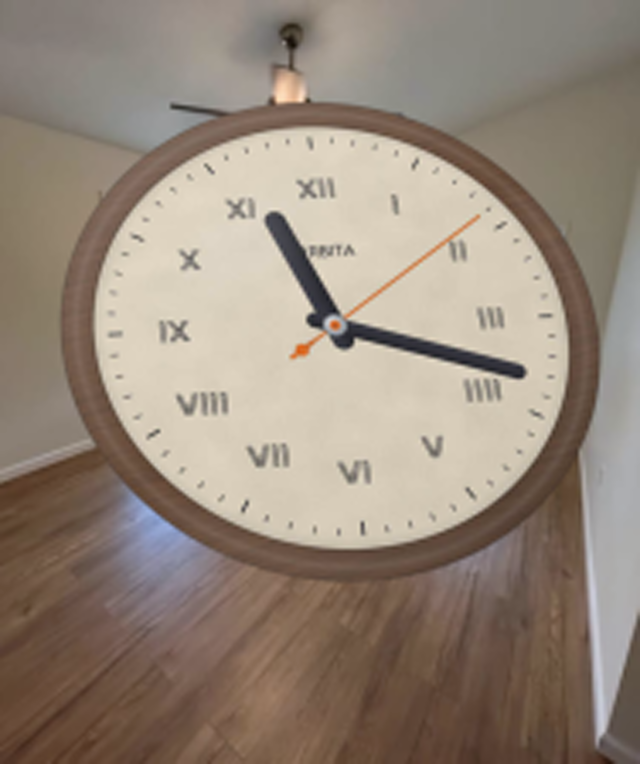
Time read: 11,18,09
